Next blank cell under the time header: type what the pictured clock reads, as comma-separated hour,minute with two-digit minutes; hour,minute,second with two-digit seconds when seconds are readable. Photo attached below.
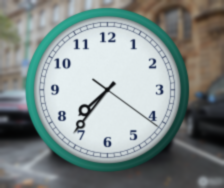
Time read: 7,36,21
